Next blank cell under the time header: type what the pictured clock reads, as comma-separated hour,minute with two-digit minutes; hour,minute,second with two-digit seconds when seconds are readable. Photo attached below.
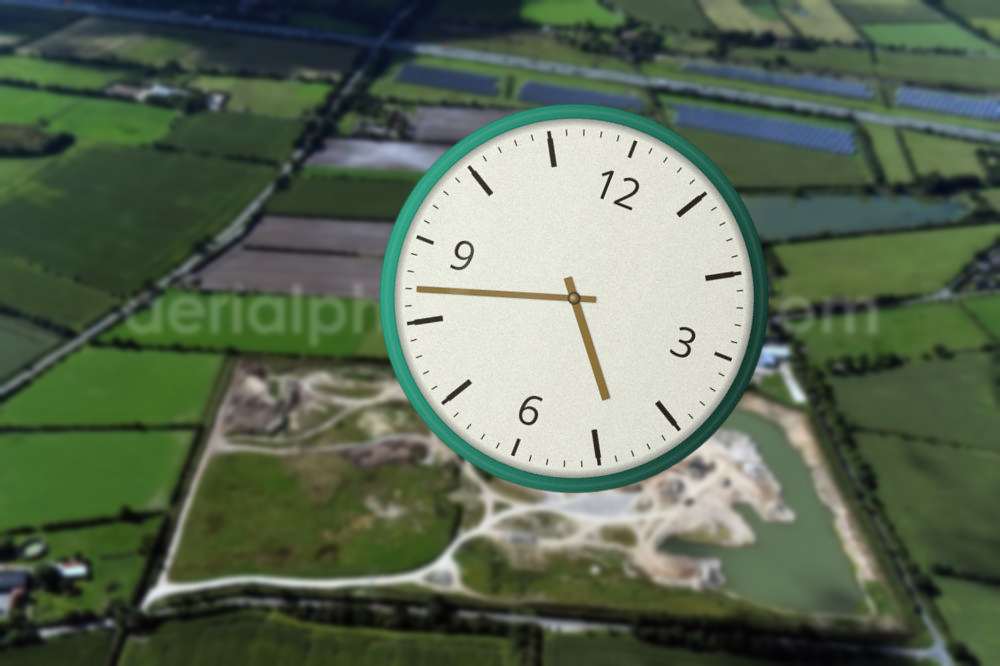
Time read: 4,42
